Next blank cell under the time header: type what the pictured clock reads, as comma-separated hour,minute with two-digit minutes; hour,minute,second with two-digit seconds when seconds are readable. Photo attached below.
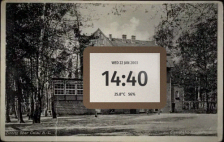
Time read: 14,40
